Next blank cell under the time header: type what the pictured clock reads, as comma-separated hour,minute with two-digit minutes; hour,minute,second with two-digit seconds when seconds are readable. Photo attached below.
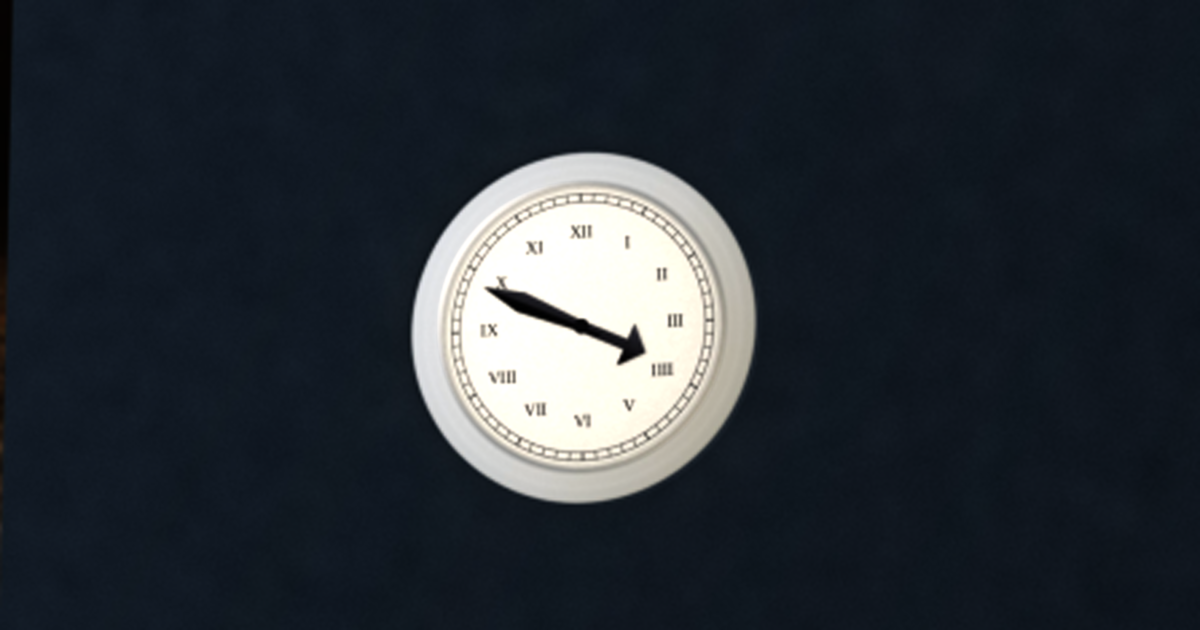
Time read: 3,49
